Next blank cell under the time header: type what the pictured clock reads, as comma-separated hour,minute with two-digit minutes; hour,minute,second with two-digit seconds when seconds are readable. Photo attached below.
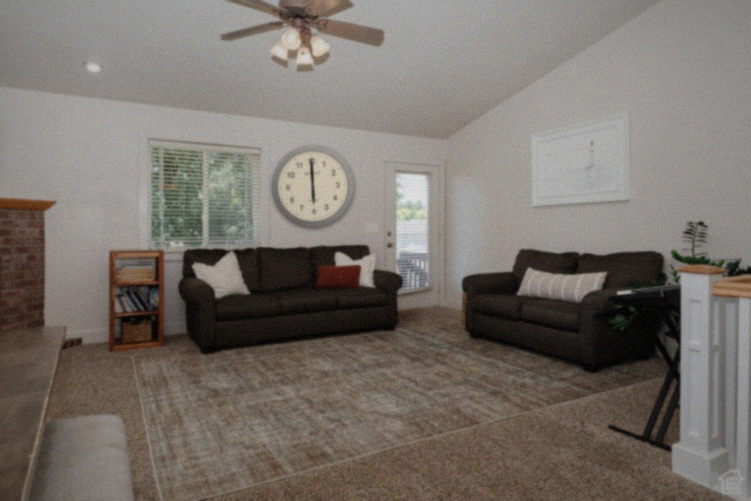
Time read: 6,00
